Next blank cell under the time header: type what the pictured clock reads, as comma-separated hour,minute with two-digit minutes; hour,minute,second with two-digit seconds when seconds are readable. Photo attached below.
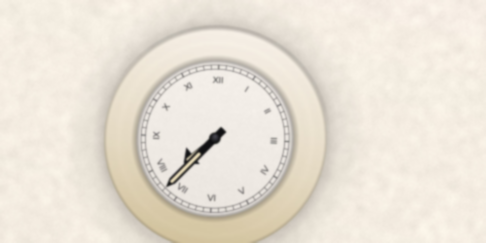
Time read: 7,37
